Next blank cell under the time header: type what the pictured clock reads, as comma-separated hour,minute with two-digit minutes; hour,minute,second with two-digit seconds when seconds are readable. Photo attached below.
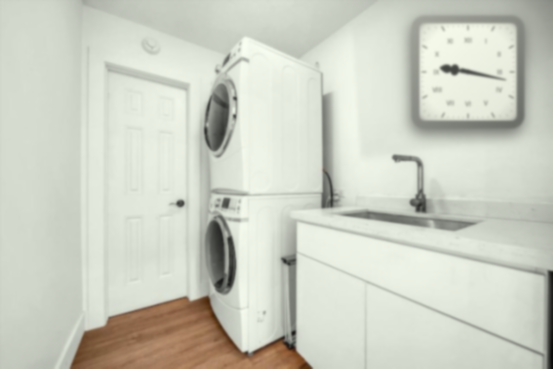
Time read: 9,17
